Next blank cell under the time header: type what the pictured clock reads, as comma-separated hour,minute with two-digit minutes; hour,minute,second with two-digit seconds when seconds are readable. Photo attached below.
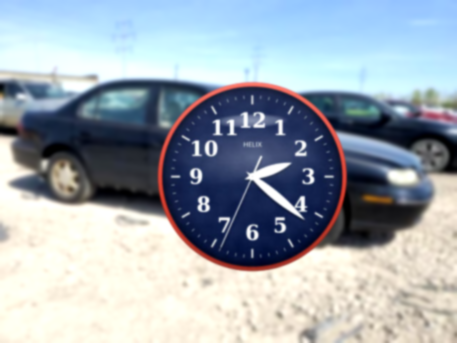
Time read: 2,21,34
